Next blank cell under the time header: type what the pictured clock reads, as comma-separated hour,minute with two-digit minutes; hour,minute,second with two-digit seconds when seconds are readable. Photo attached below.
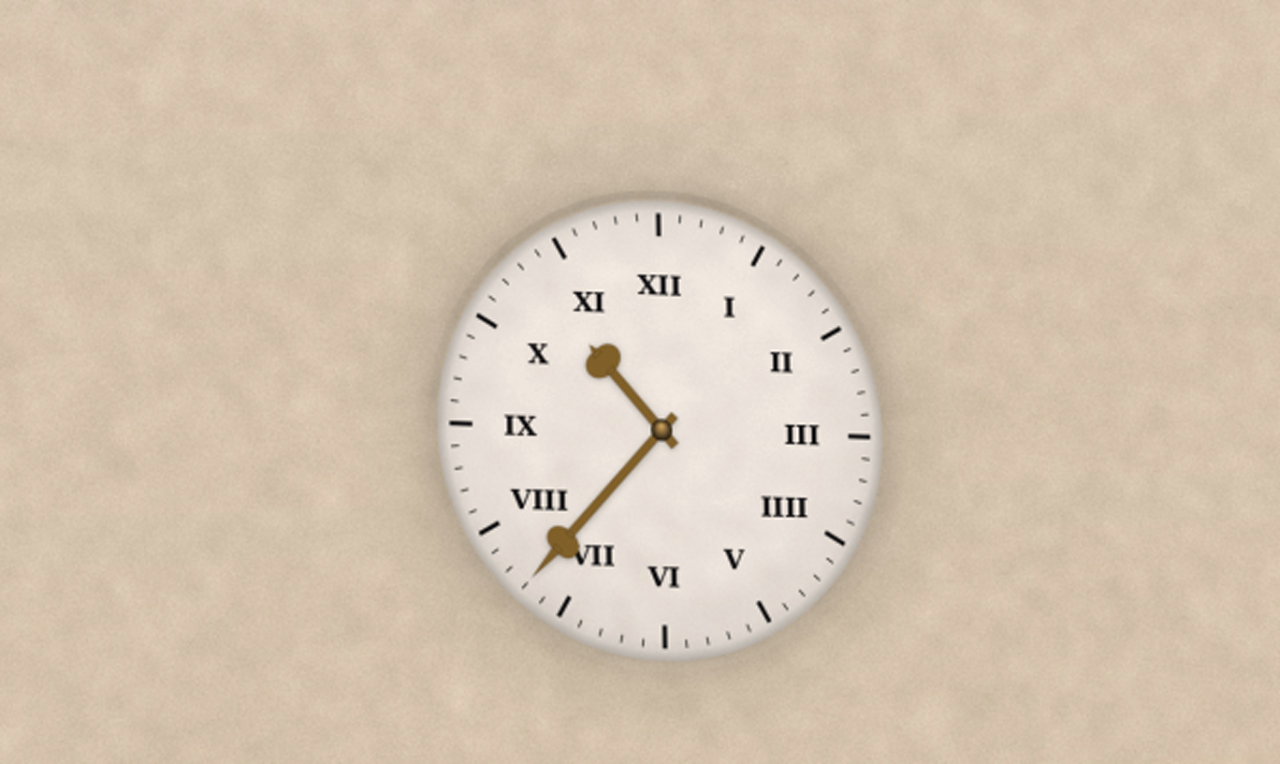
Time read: 10,37
